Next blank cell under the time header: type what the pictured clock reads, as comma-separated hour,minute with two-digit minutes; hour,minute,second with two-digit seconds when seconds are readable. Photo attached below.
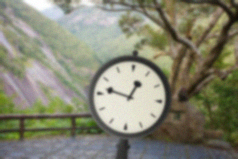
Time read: 12,47
